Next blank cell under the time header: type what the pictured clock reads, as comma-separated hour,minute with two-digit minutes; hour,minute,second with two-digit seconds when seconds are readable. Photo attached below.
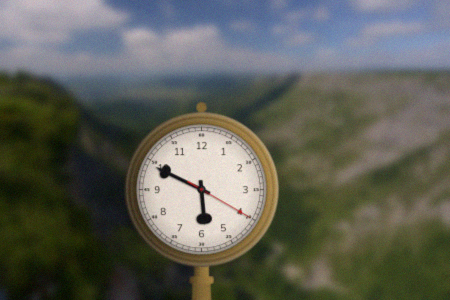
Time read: 5,49,20
